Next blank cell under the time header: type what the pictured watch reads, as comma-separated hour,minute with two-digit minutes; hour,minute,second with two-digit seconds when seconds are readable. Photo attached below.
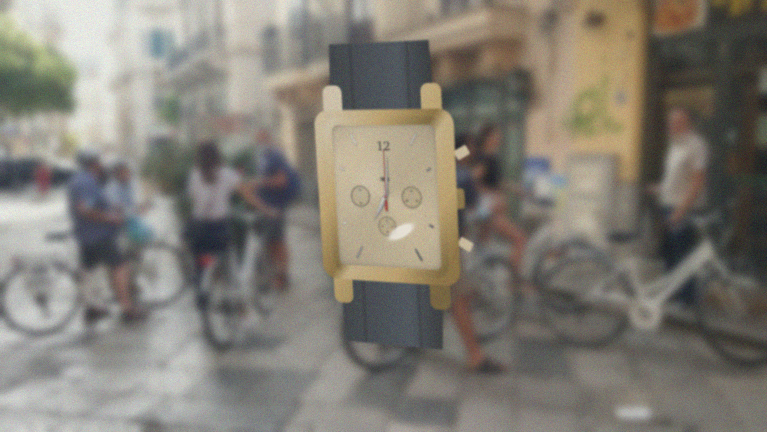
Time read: 7,01
